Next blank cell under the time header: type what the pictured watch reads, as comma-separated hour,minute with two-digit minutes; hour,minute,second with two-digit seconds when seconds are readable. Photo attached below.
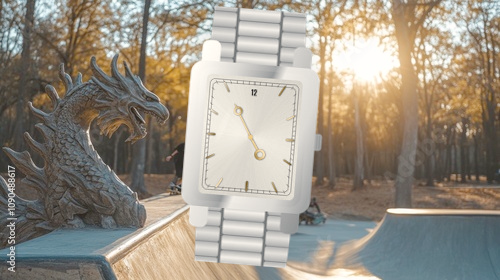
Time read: 4,55
